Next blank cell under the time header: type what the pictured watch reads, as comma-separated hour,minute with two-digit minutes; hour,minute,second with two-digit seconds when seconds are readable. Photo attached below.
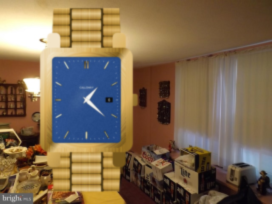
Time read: 1,22
